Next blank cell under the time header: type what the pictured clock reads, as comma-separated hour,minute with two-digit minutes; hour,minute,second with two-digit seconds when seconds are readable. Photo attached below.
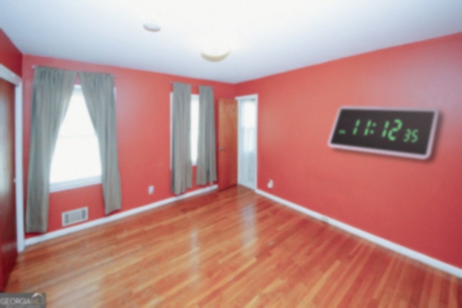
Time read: 11,12
